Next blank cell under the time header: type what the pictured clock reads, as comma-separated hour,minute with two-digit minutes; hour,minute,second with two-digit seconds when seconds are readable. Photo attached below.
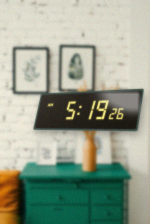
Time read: 5,19,26
